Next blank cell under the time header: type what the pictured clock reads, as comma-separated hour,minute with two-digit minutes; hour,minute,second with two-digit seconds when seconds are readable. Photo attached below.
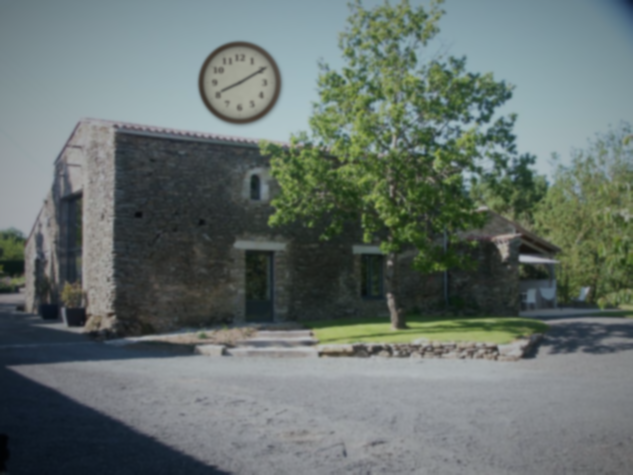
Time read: 8,10
